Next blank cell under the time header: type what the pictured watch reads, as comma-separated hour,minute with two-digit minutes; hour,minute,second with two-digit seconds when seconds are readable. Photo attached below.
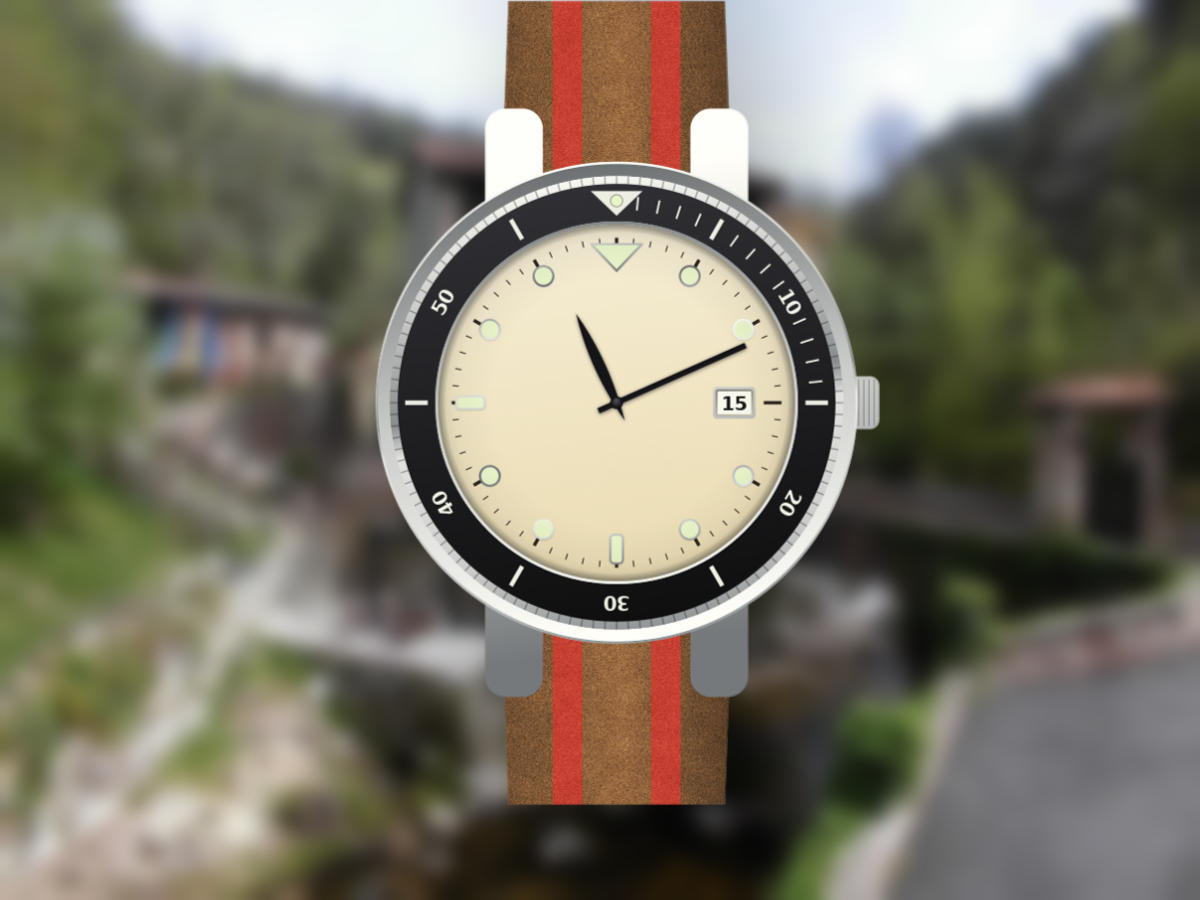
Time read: 11,11
